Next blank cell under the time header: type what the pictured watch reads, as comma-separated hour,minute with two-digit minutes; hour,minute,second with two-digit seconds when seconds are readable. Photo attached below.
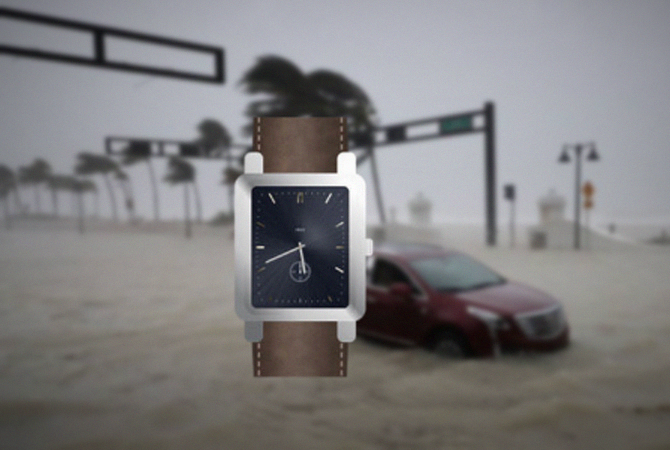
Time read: 5,41
